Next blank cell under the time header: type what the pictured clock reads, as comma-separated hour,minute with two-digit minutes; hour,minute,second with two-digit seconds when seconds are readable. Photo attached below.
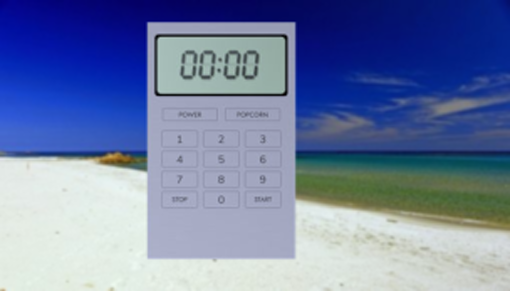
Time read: 0,00
